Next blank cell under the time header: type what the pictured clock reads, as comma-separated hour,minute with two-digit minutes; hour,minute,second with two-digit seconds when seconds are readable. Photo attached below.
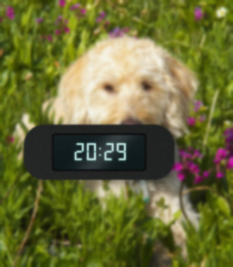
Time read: 20,29
